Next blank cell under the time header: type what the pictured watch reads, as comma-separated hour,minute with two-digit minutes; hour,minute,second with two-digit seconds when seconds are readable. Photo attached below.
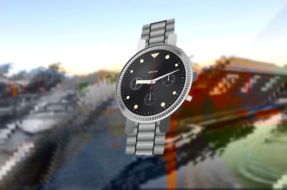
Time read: 9,12
